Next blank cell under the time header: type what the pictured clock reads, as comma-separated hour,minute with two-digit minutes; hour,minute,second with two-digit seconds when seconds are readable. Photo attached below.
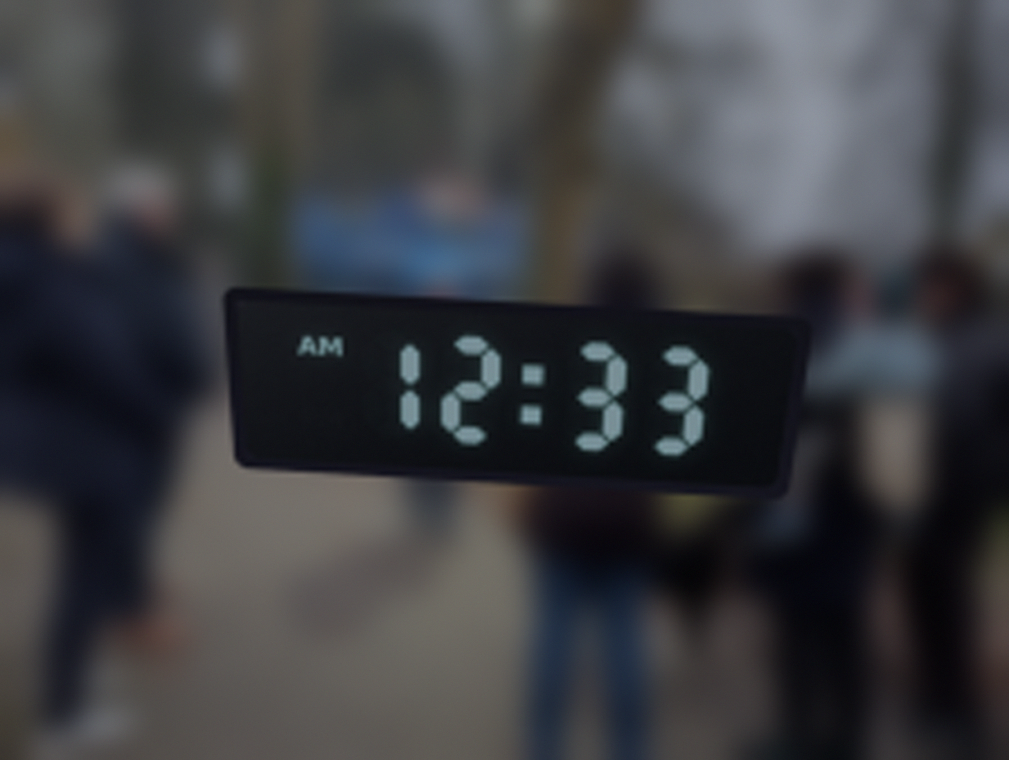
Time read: 12,33
